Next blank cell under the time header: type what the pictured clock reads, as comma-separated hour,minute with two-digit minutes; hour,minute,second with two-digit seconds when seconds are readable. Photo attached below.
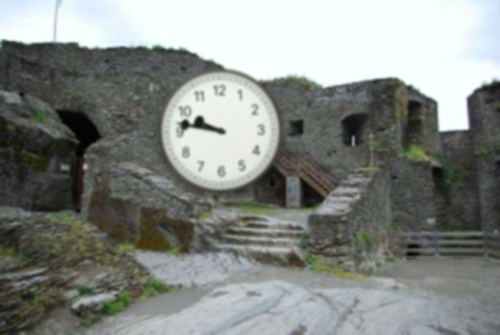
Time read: 9,47
